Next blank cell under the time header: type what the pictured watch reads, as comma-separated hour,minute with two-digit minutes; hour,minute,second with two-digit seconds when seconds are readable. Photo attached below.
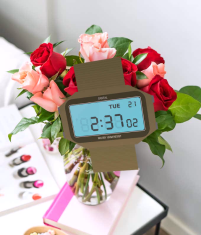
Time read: 2,37,02
